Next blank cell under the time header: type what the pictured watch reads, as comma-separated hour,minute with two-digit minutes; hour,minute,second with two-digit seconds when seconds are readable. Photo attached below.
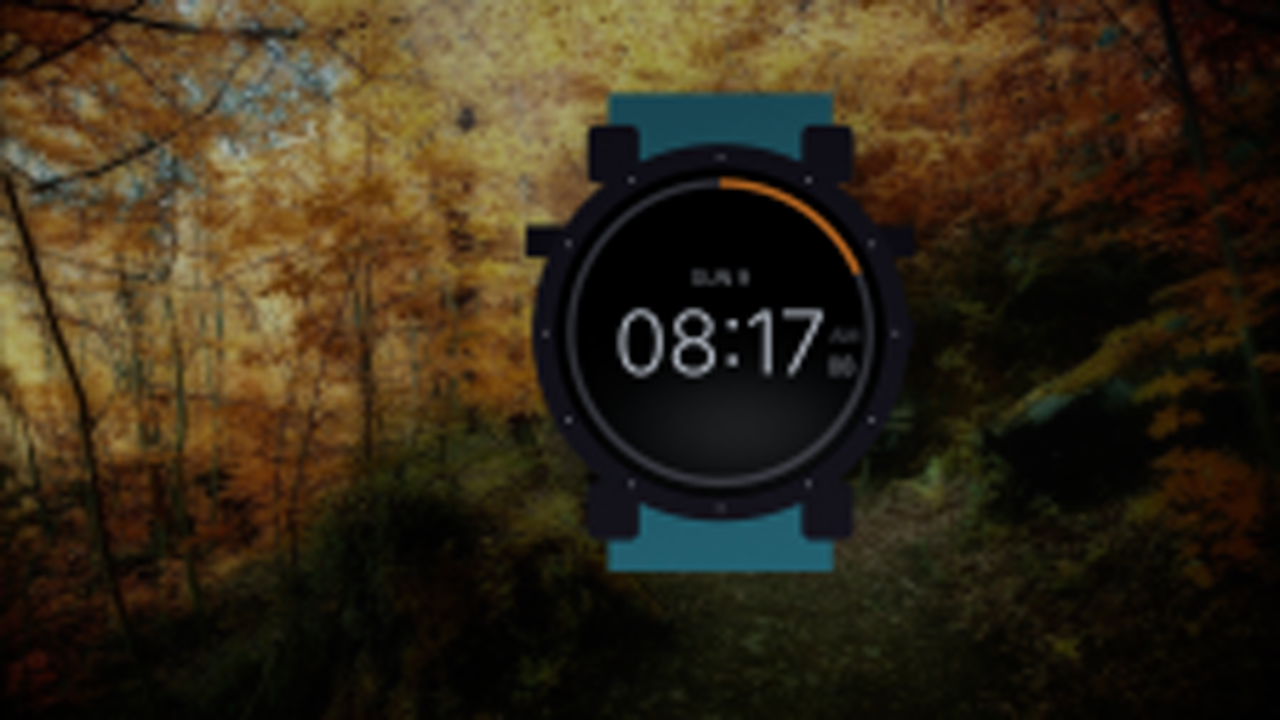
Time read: 8,17
